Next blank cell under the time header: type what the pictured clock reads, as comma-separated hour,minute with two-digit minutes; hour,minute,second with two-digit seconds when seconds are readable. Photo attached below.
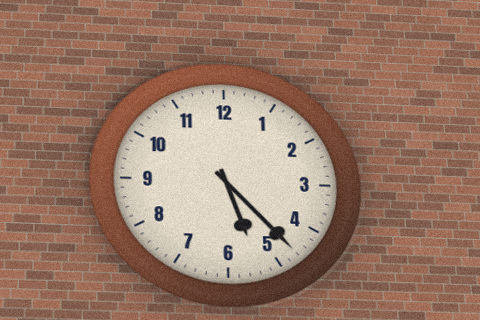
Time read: 5,23
